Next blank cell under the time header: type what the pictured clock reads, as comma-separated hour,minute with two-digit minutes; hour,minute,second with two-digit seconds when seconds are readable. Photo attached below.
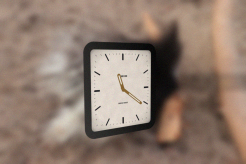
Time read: 11,21
